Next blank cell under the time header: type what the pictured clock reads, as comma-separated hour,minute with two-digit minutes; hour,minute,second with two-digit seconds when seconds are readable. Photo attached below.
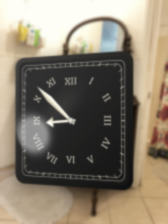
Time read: 8,52
